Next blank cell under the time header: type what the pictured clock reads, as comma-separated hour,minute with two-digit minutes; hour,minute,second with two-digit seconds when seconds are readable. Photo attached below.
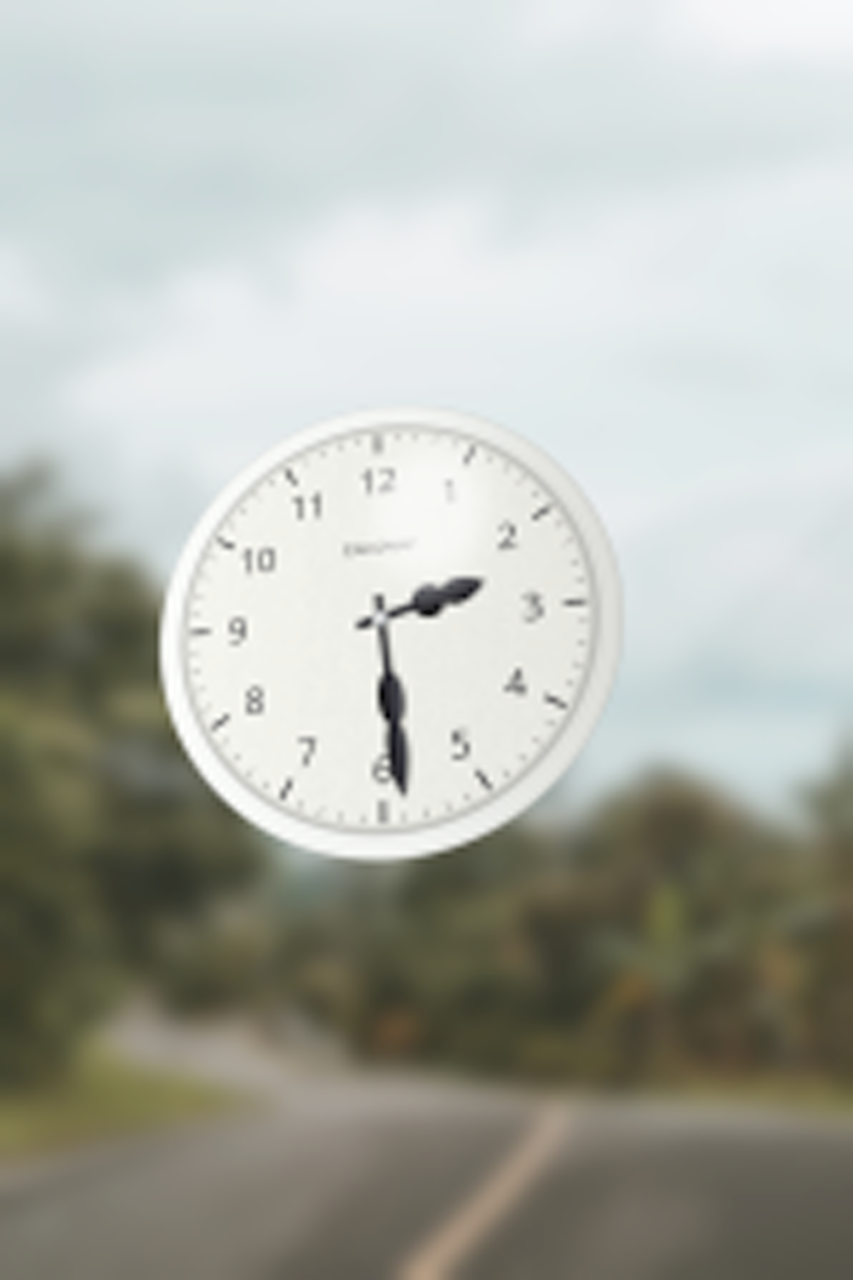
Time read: 2,29
